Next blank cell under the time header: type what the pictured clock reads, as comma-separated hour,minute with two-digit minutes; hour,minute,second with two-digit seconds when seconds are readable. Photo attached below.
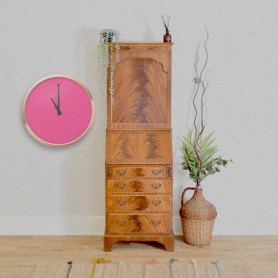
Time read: 11,00
